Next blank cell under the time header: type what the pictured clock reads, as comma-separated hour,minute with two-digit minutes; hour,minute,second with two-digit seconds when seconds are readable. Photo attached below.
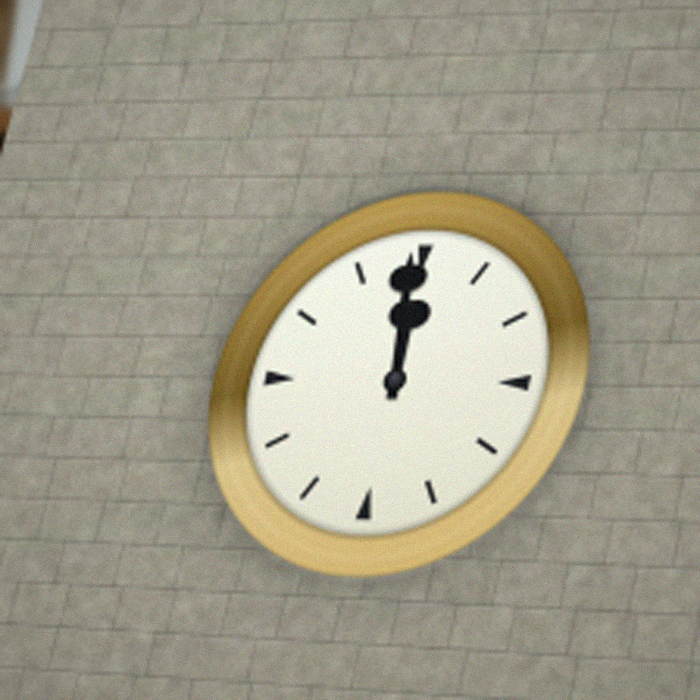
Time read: 11,59
